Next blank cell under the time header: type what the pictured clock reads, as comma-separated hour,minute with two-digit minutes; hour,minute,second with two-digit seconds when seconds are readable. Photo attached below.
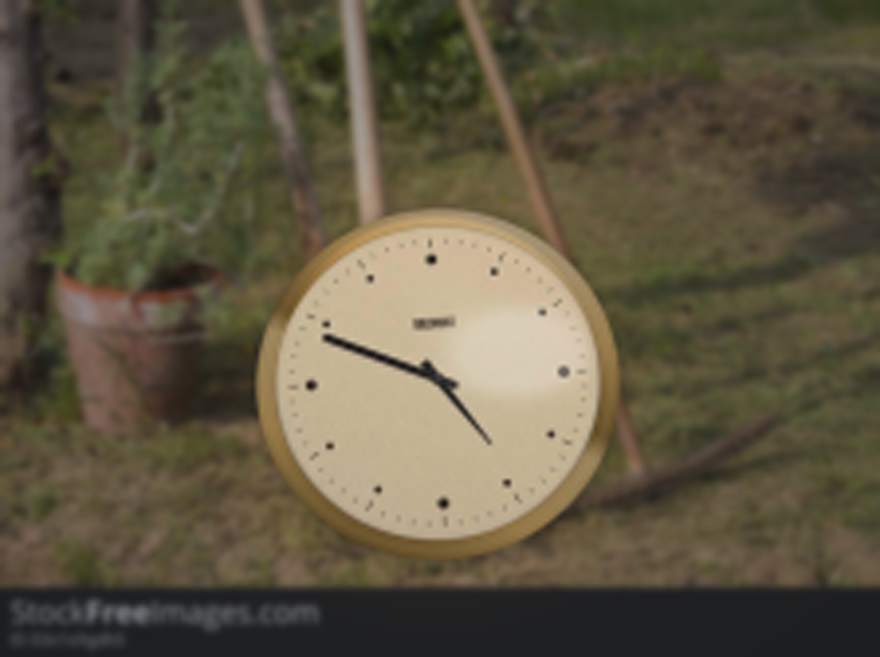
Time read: 4,49
